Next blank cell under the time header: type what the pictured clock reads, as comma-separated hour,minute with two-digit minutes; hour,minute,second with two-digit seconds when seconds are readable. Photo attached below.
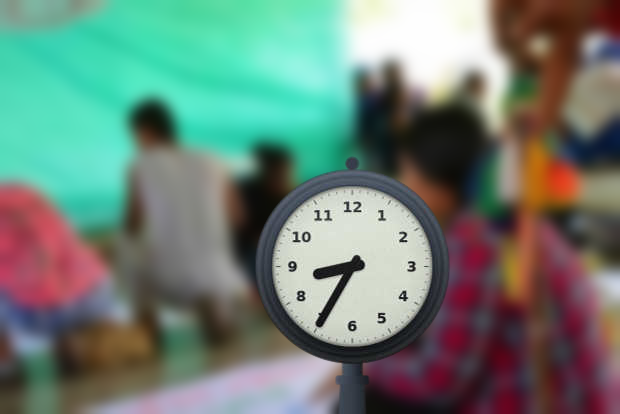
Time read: 8,35
